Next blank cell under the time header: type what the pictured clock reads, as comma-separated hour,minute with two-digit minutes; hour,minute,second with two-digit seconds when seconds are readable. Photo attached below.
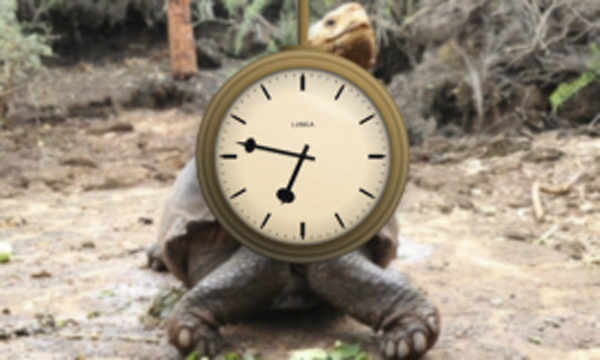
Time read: 6,47
